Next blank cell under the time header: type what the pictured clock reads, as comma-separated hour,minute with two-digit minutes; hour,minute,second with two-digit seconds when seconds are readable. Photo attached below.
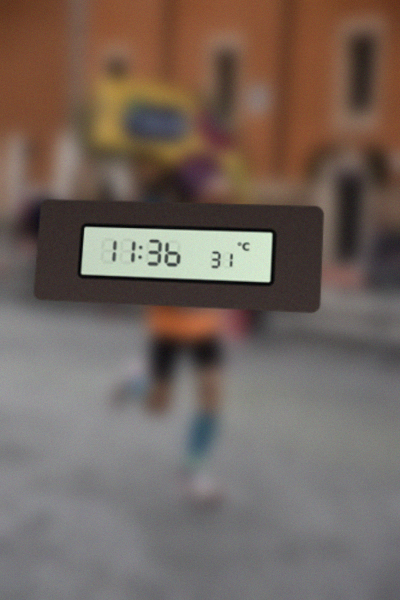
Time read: 11,36
